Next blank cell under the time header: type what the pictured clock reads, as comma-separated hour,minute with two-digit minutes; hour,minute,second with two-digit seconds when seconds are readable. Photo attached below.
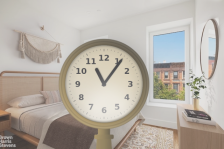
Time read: 11,06
